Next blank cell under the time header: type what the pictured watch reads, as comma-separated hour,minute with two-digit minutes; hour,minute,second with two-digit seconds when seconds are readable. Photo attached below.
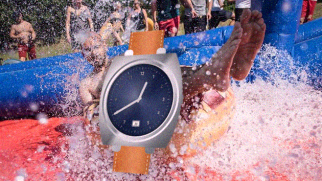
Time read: 12,40
